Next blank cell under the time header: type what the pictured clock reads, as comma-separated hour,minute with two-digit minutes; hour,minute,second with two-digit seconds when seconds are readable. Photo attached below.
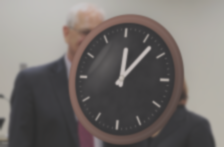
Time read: 12,07
